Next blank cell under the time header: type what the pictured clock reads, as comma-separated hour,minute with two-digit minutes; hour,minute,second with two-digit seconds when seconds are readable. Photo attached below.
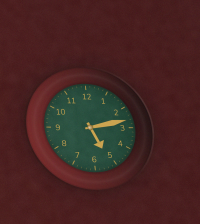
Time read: 5,13
